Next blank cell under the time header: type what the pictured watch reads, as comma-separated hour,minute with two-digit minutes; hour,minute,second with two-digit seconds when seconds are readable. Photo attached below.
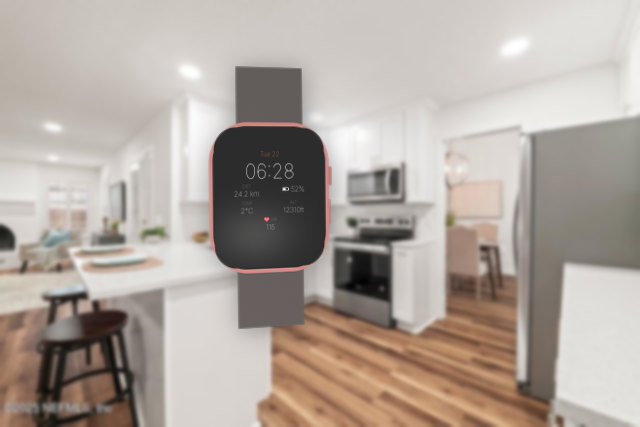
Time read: 6,28
